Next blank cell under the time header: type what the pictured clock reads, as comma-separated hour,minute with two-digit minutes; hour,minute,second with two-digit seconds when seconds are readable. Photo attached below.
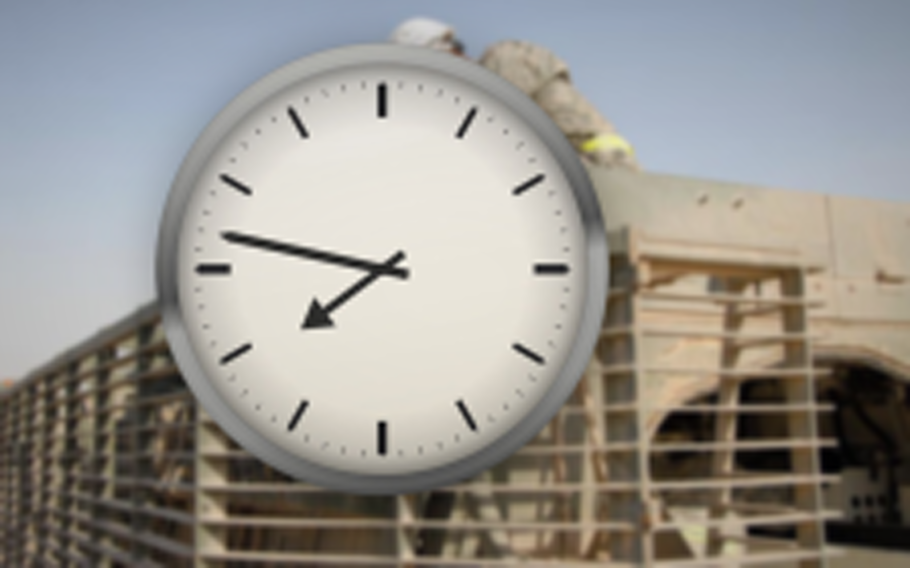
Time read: 7,47
